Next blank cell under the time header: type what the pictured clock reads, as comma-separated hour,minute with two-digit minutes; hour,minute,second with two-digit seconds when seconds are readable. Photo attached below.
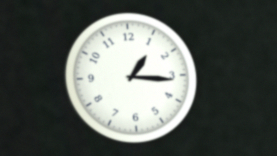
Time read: 1,16
